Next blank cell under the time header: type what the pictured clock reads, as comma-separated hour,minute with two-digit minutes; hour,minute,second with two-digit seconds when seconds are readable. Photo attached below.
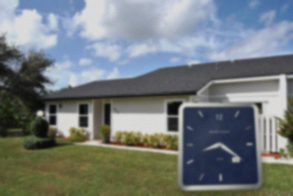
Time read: 8,21
